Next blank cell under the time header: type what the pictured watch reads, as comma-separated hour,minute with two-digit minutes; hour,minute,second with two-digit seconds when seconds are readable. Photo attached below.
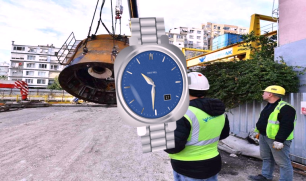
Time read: 10,31
